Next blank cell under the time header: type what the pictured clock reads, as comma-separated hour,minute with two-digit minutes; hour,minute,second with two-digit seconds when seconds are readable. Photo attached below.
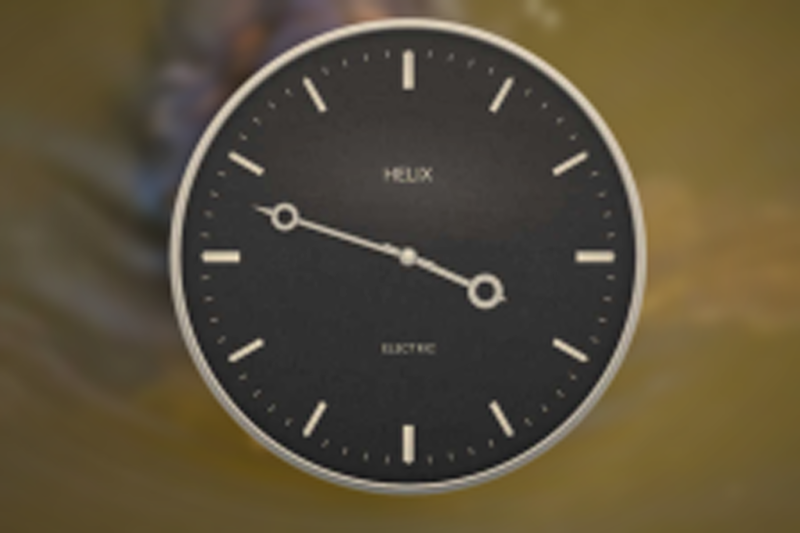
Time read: 3,48
